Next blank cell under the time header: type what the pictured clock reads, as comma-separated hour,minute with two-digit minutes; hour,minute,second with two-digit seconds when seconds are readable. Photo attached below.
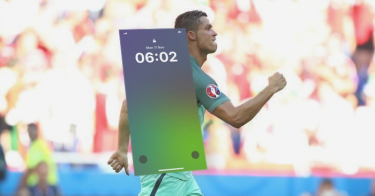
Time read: 6,02
